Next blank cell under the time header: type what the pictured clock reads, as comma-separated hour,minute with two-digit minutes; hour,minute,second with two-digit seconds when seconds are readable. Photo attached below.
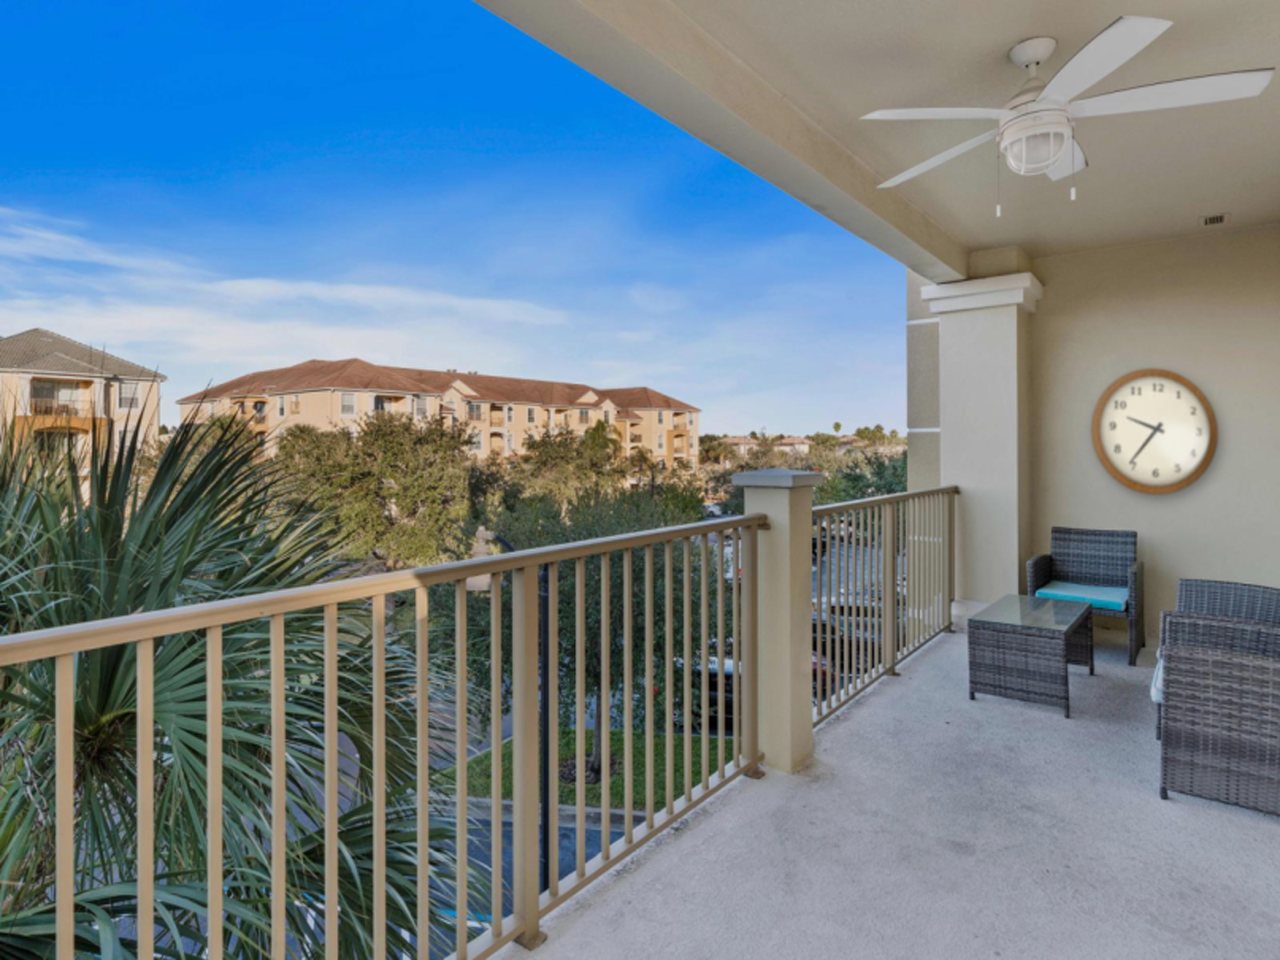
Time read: 9,36
